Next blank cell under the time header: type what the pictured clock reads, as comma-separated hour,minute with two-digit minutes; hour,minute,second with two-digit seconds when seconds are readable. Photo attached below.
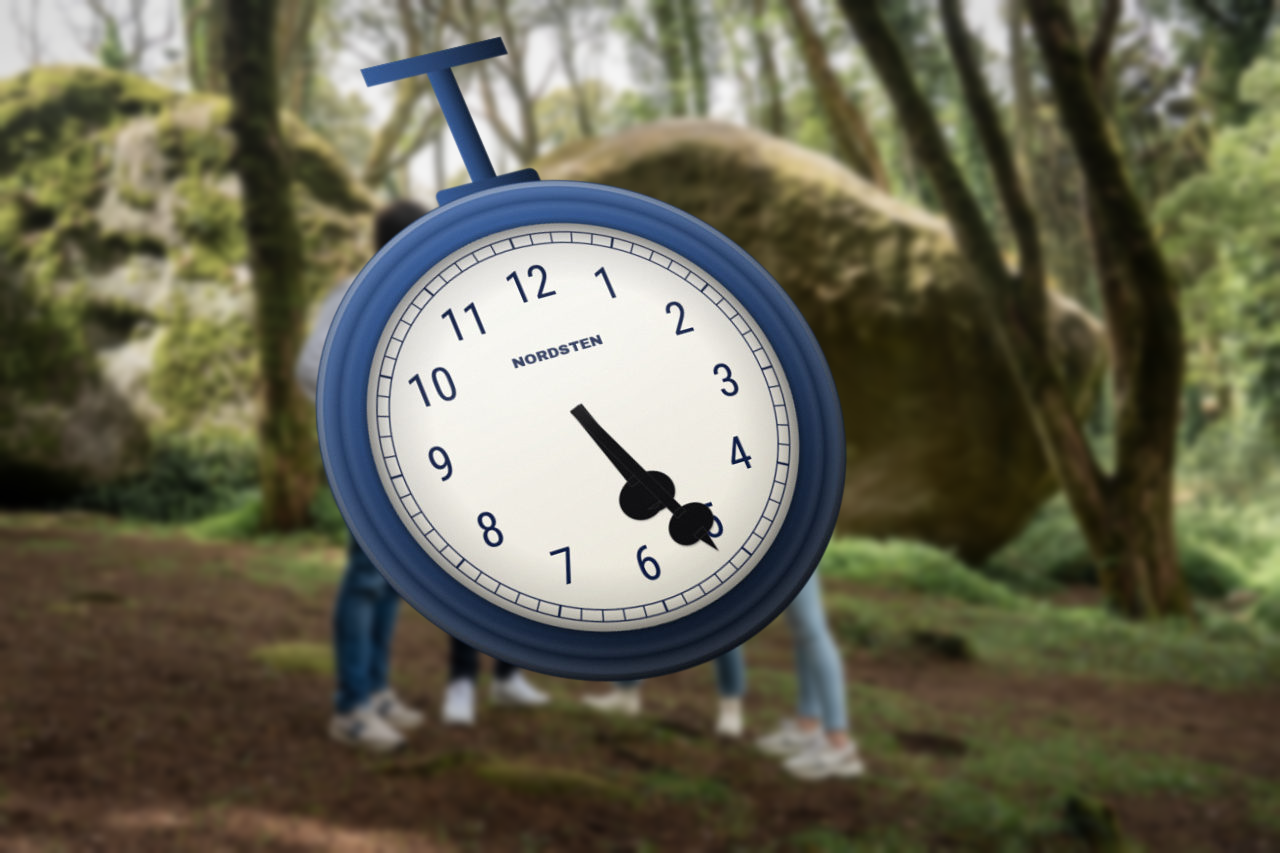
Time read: 5,26
